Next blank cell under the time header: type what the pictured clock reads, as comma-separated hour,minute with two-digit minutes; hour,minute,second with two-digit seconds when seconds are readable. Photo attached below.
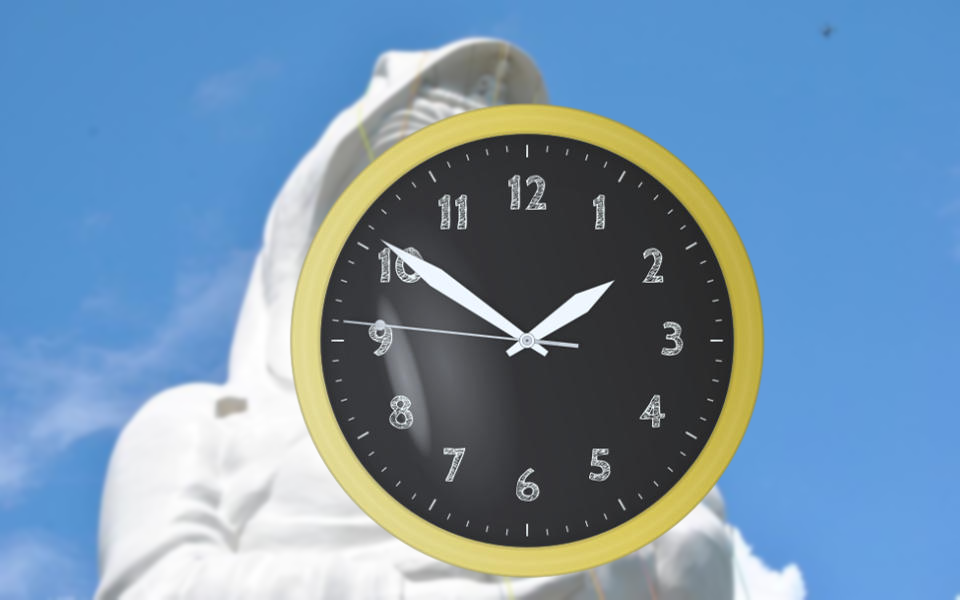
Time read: 1,50,46
